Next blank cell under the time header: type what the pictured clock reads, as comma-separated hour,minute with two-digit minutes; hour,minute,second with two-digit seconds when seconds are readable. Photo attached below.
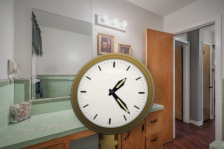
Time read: 1,23
